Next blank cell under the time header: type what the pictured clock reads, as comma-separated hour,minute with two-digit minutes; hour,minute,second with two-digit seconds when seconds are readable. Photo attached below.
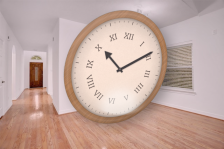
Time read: 10,09
